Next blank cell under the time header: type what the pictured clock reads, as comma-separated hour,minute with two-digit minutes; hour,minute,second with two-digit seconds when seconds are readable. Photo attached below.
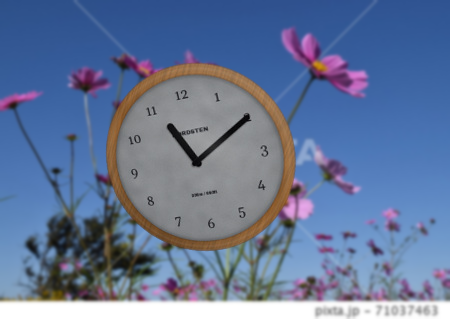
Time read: 11,10
